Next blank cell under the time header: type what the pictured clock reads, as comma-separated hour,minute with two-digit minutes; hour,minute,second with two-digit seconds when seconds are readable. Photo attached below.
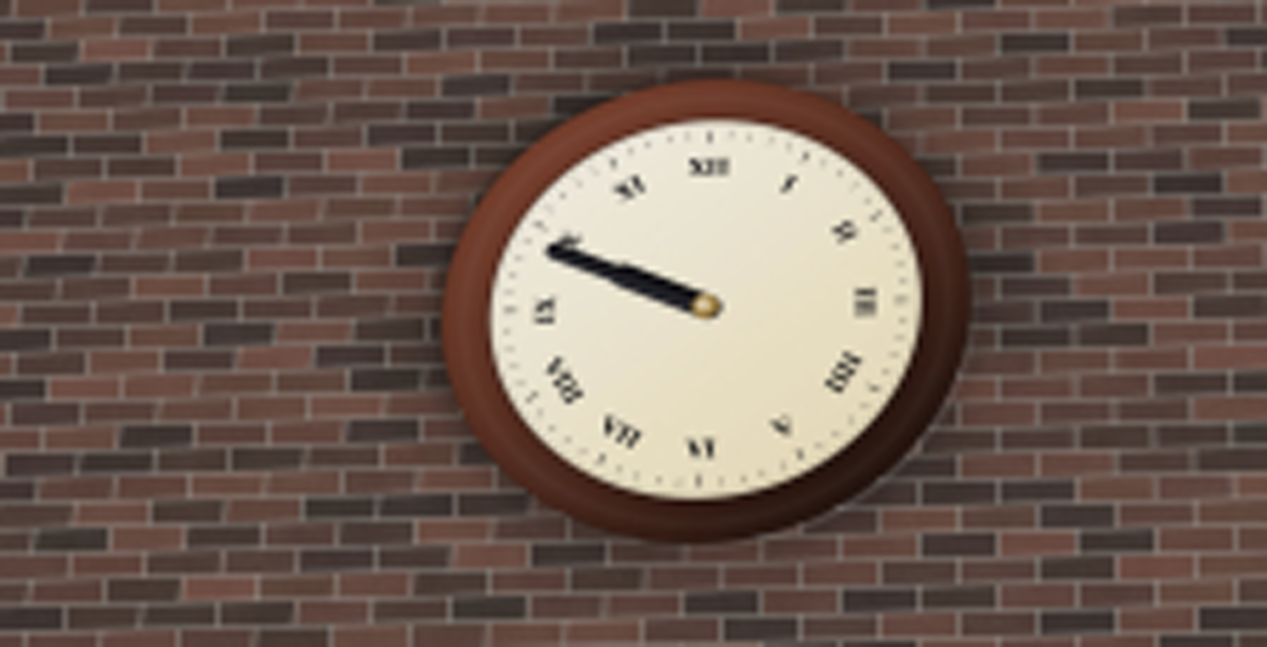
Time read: 9,49
